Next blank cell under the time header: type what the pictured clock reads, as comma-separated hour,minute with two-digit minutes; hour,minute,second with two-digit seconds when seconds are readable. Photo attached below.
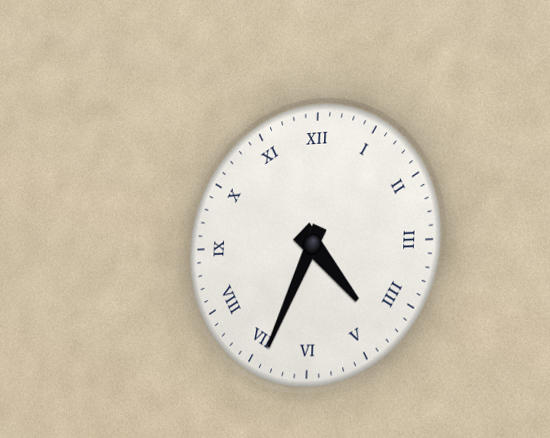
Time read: 4,34
